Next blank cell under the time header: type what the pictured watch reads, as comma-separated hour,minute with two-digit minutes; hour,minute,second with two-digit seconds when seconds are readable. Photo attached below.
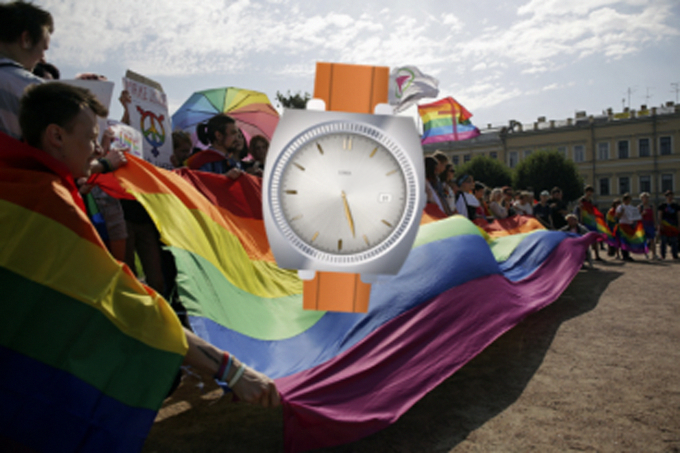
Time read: 5,27
